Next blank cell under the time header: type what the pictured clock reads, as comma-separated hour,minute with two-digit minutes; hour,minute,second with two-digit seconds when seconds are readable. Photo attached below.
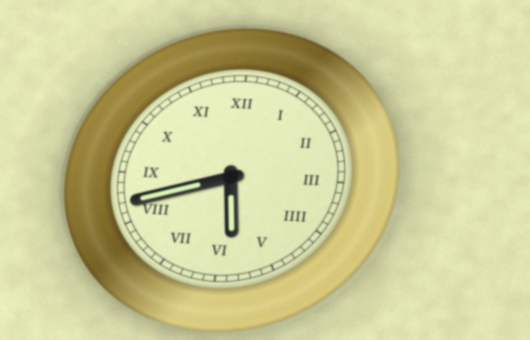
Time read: 5,42
